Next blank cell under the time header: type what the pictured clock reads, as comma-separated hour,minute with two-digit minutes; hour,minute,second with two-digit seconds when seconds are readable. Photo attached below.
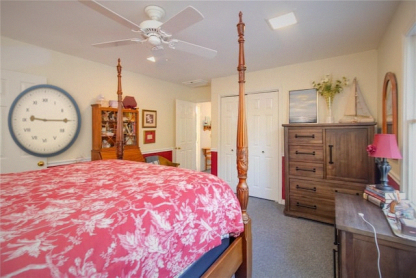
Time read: 9,15
